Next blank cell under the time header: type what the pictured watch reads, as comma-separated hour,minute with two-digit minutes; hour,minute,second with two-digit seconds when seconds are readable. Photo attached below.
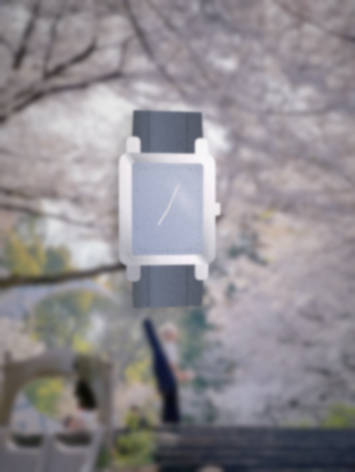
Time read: 7,04
